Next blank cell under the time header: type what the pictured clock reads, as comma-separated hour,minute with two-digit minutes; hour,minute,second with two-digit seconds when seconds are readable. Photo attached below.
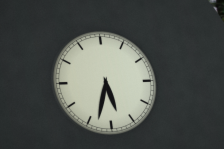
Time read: 5,33
